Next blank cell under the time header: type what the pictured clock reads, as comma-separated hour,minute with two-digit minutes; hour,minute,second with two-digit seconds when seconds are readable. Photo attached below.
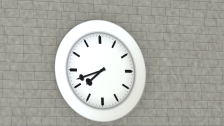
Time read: 7,42
